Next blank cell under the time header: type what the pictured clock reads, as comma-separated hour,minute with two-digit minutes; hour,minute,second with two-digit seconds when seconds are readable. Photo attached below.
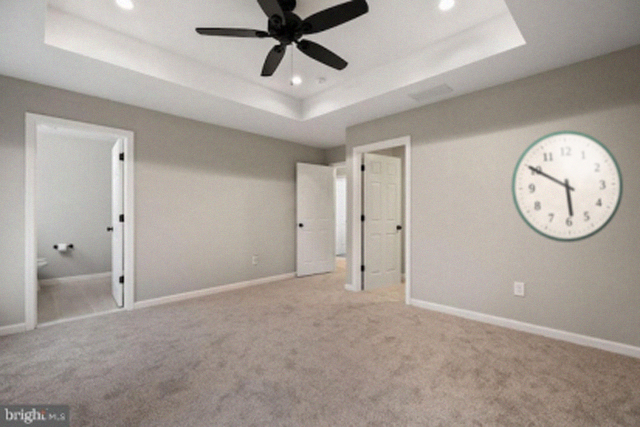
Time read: 5,50
